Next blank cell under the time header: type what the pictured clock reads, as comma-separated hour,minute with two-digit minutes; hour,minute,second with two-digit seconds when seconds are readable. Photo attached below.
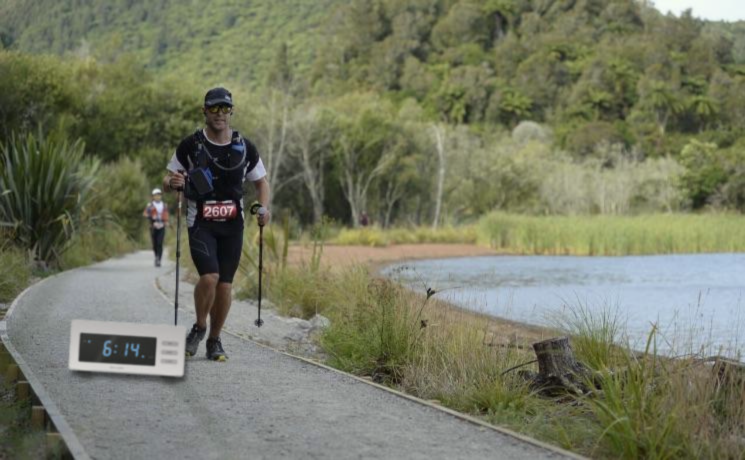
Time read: 6,14
